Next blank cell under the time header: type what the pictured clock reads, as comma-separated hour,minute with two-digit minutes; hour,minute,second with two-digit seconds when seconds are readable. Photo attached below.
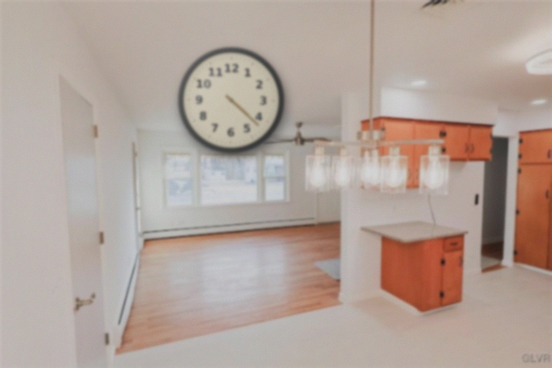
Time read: 4,22
